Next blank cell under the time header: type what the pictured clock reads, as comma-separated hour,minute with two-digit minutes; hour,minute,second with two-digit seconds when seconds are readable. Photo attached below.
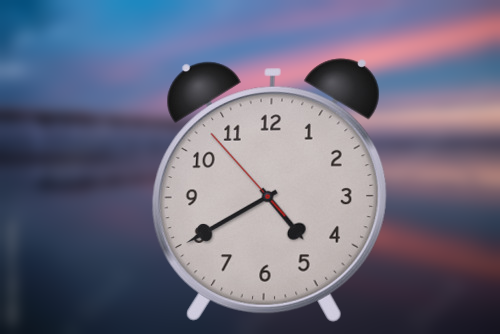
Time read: 4,39,53
